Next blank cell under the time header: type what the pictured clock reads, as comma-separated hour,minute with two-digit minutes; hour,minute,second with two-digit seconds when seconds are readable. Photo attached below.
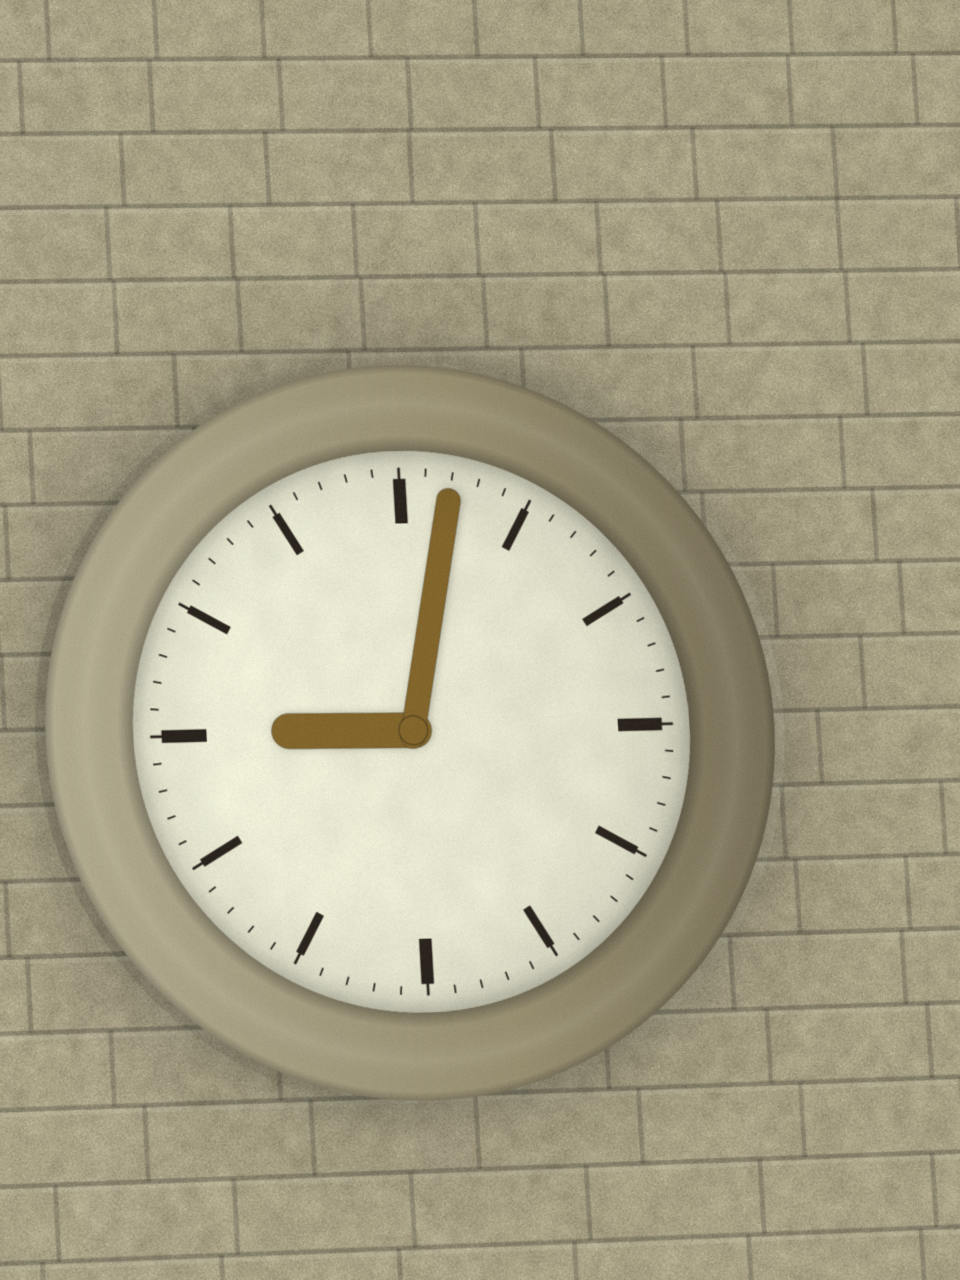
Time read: 9,02
